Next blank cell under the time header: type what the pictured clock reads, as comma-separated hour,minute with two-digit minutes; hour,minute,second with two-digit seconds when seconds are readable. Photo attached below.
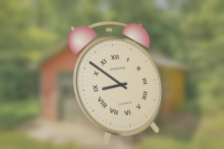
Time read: 8,52
